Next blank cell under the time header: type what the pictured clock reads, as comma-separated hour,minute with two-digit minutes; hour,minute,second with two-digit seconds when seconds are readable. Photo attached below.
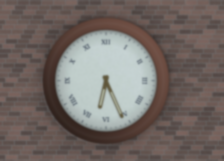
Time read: 6,26
